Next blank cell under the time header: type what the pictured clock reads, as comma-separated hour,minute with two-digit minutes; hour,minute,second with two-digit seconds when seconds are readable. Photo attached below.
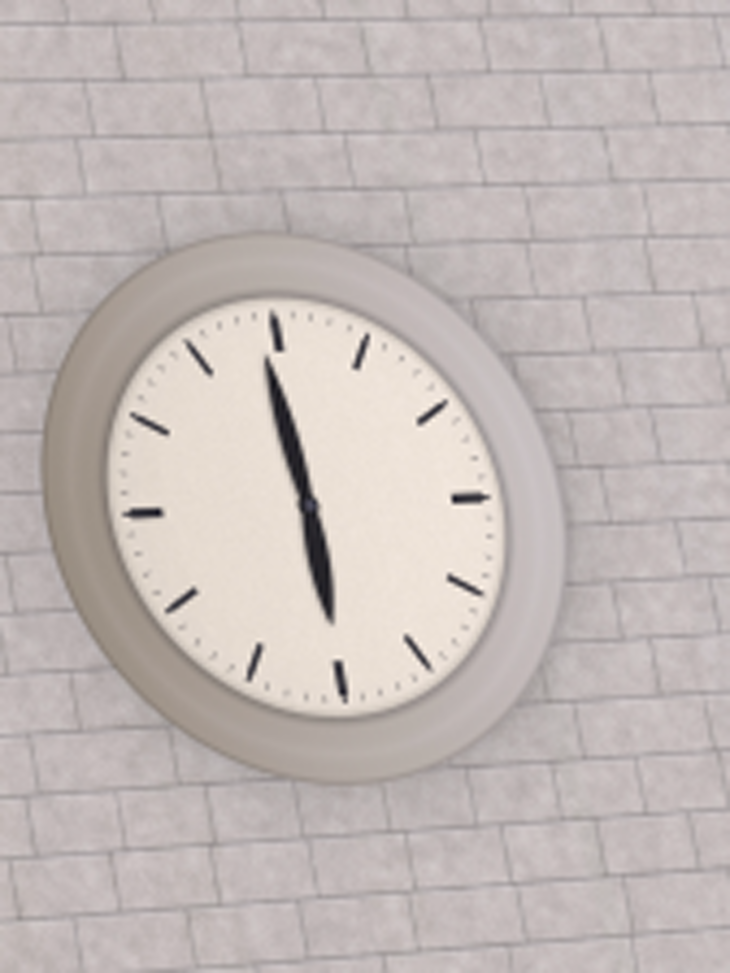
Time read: 5,59
